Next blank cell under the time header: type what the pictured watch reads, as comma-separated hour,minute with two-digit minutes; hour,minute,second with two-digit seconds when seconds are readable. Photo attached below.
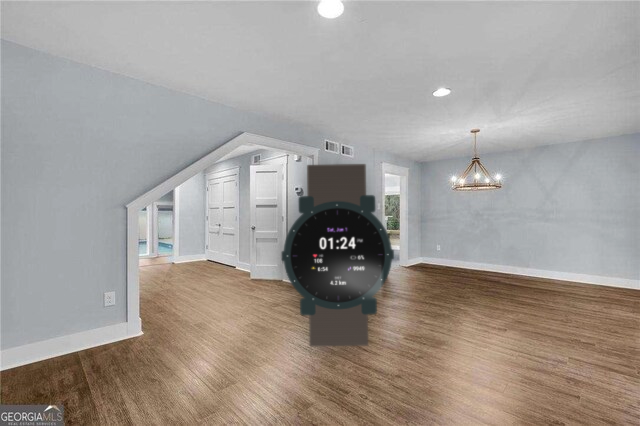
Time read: 1,24
